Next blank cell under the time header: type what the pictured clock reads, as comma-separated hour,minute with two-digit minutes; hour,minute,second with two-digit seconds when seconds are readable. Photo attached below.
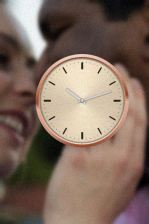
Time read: 10,12
